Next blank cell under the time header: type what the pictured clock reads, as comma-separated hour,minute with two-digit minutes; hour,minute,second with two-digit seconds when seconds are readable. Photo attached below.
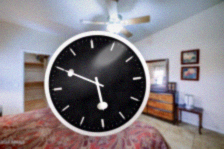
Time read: 5,50
